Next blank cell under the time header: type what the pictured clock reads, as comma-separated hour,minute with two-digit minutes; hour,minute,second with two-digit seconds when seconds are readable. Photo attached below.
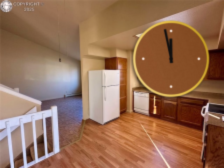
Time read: 11,58
